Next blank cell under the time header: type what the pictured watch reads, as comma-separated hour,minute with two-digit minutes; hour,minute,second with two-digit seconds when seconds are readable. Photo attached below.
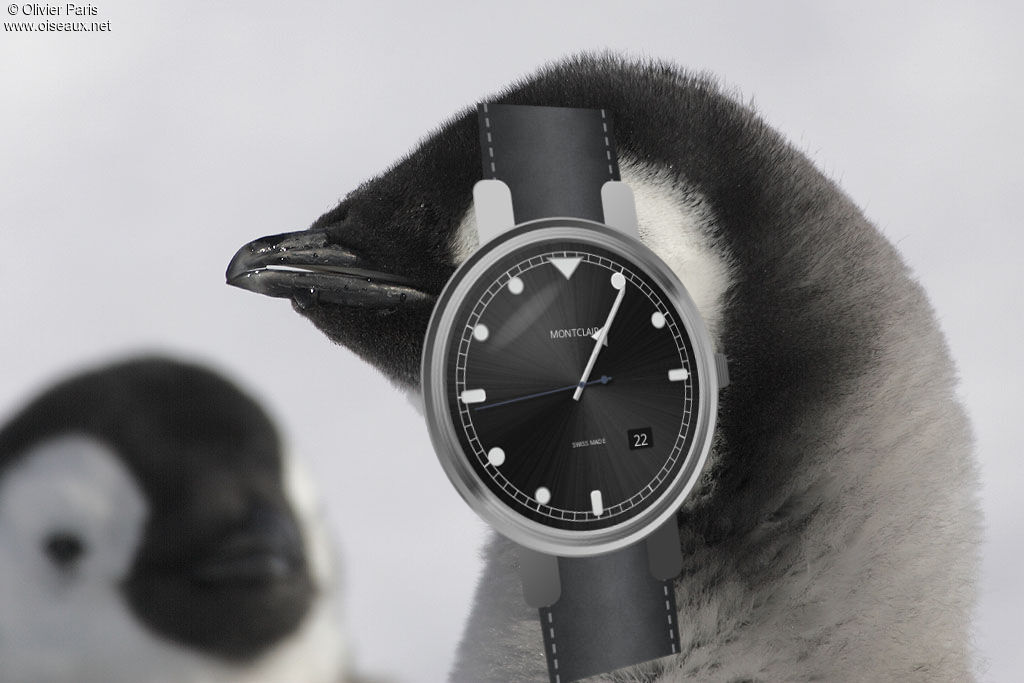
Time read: 1,05,44
